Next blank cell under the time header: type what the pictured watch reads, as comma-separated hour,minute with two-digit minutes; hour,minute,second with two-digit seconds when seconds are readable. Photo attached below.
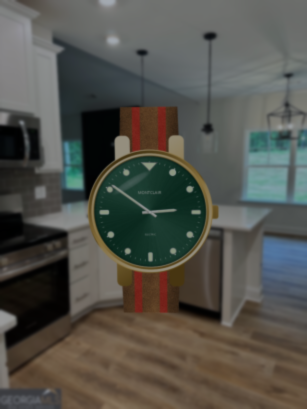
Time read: 2,51
